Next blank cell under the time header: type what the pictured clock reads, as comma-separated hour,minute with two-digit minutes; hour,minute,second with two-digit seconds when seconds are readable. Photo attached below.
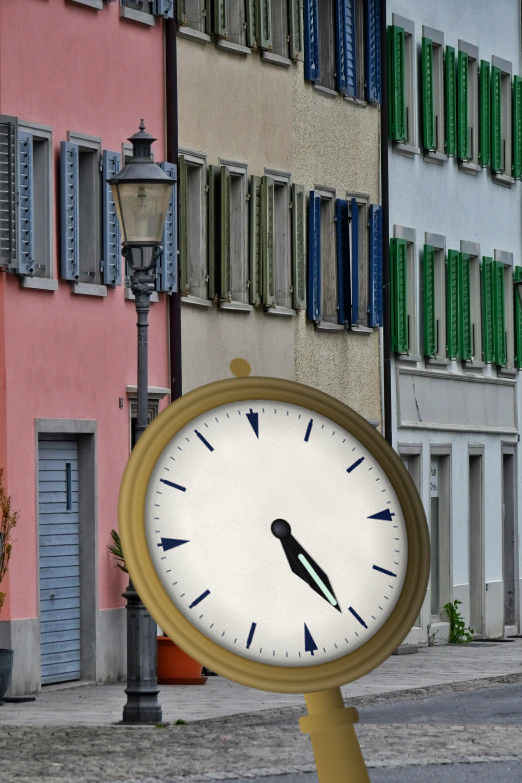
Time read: 5,26
